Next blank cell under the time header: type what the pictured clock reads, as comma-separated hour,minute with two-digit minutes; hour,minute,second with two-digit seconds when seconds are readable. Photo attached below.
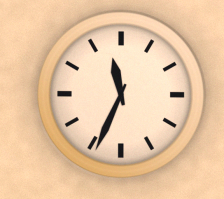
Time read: 11,34
